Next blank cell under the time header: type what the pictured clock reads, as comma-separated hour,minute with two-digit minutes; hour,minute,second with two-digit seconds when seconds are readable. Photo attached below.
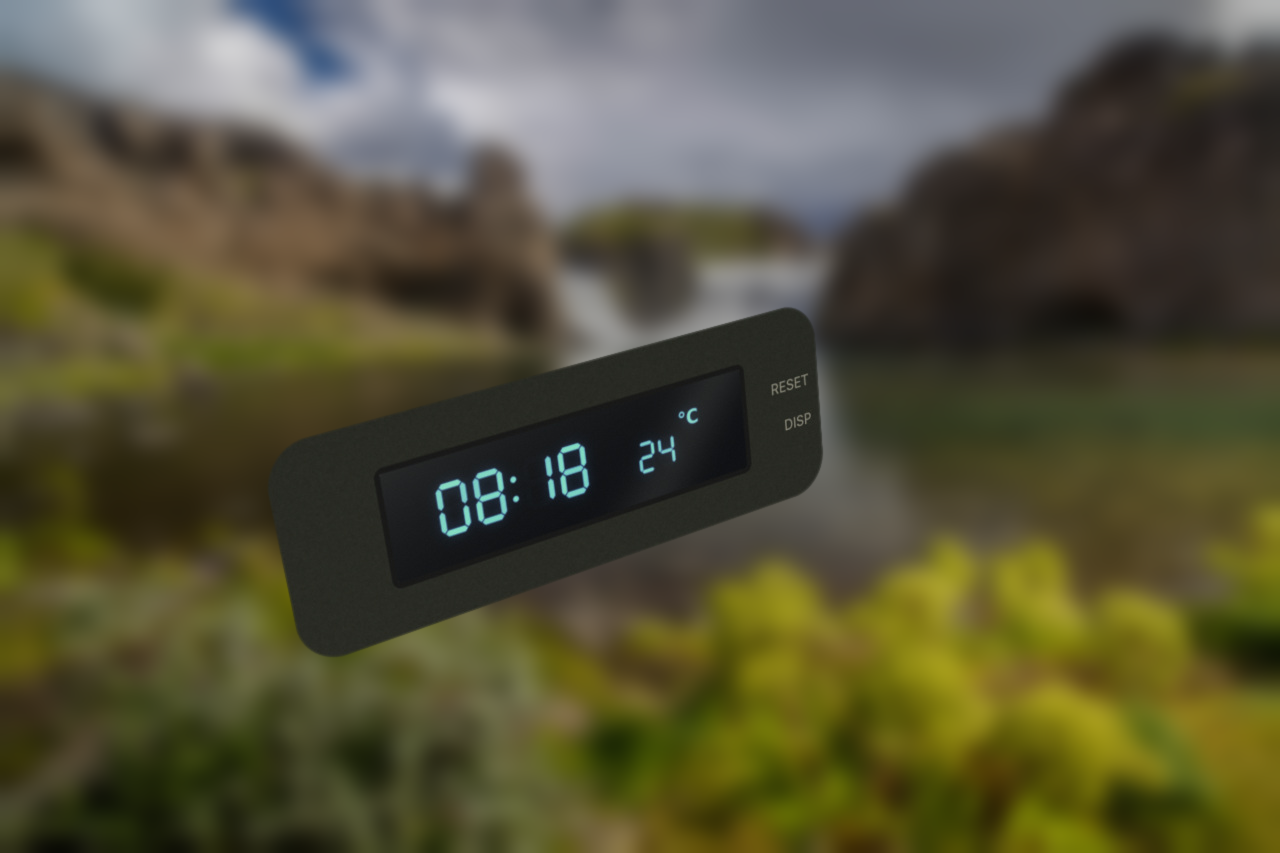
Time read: 8,18
